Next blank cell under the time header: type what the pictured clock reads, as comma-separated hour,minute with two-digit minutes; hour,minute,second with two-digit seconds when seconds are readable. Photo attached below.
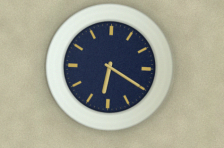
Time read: 6,20
